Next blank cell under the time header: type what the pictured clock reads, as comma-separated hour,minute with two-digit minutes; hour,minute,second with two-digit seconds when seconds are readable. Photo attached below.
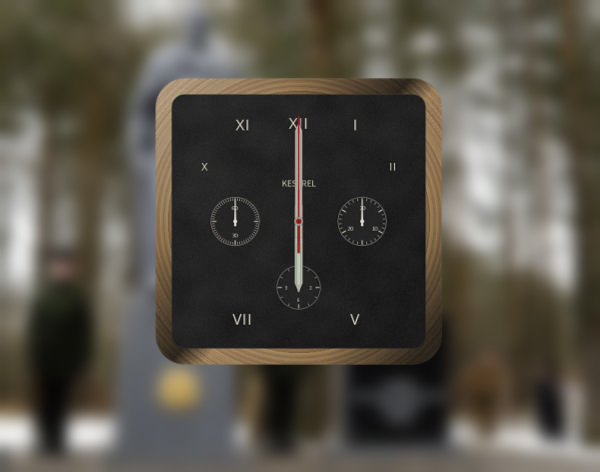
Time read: 6,00
